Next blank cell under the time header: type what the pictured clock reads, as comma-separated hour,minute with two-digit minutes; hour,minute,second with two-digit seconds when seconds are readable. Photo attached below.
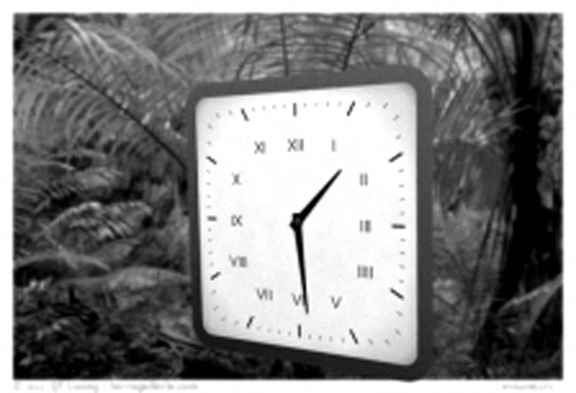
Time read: 1,29
